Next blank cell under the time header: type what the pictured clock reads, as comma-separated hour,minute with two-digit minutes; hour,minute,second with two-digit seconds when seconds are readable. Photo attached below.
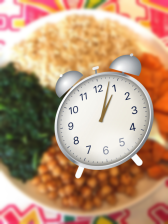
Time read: 1,03
